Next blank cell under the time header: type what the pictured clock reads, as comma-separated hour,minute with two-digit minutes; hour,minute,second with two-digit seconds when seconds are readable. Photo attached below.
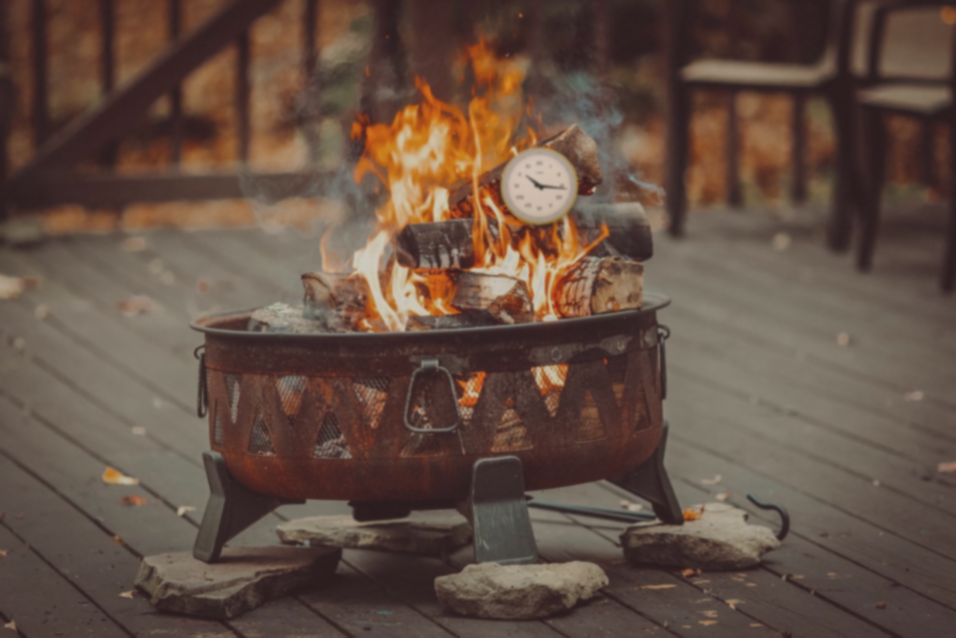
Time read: 10,16
